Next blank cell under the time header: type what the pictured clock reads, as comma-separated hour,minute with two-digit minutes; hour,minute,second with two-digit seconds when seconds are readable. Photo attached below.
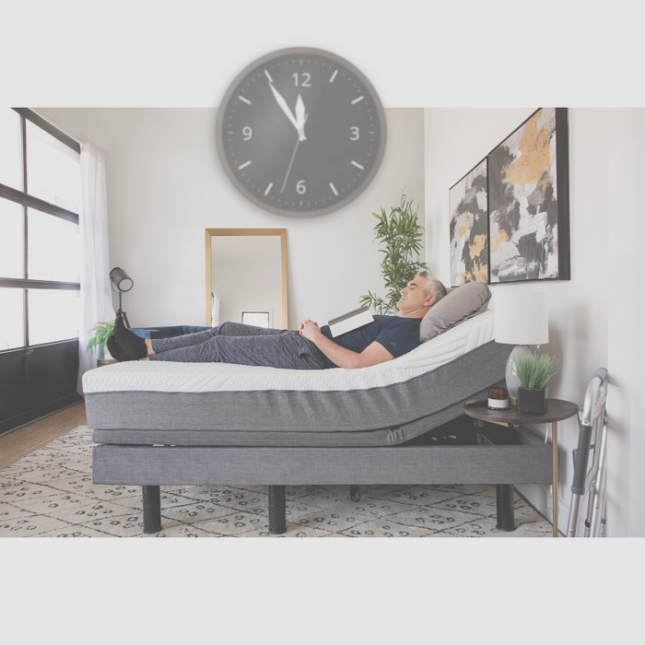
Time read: 11,54,33
